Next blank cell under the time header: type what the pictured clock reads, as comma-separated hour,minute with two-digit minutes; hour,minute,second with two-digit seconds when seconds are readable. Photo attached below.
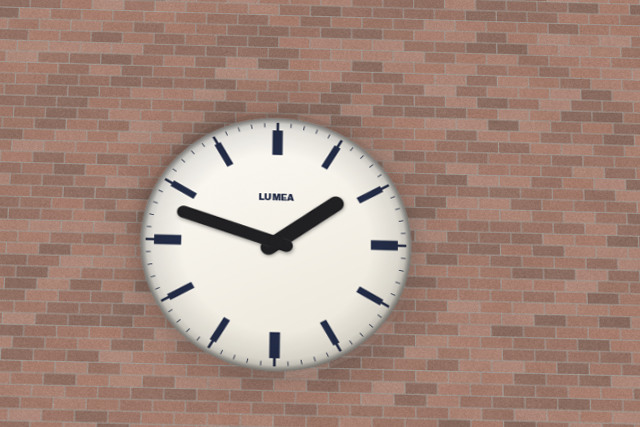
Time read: 1,48
